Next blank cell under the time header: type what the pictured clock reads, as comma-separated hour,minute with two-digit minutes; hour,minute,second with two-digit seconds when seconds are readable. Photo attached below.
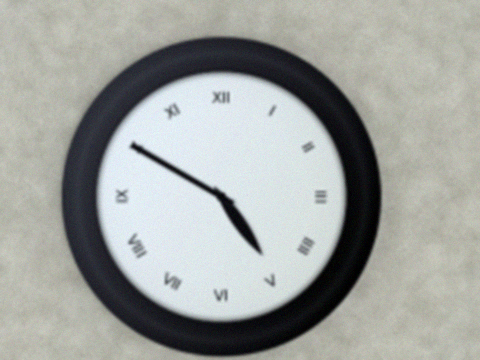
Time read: 4,50
